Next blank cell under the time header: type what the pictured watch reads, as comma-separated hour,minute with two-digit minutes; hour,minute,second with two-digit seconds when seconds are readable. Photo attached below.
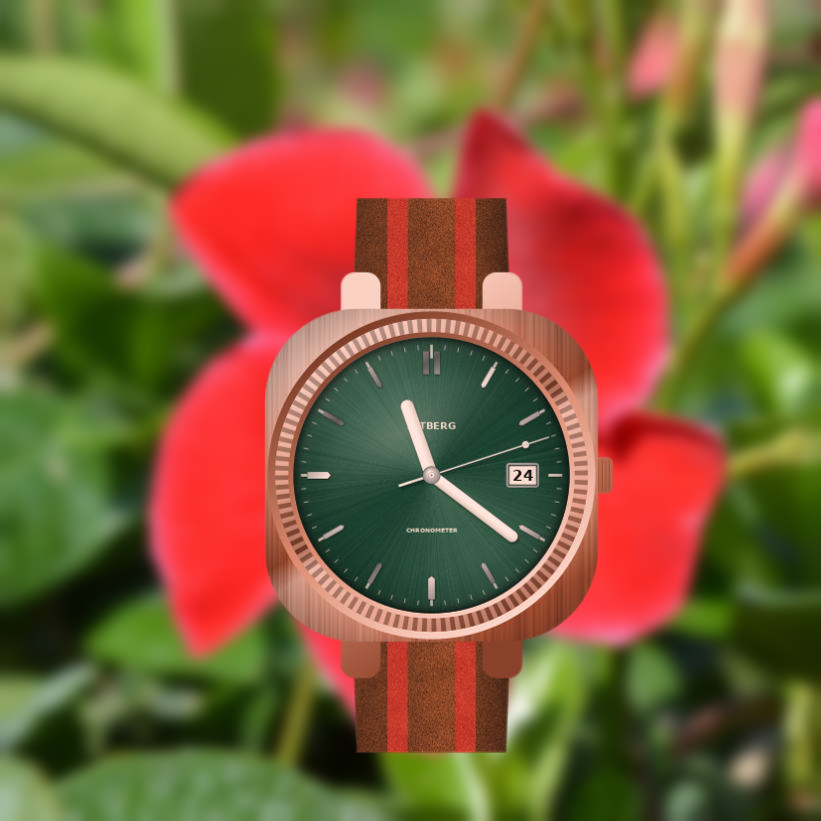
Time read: 11,21,12
